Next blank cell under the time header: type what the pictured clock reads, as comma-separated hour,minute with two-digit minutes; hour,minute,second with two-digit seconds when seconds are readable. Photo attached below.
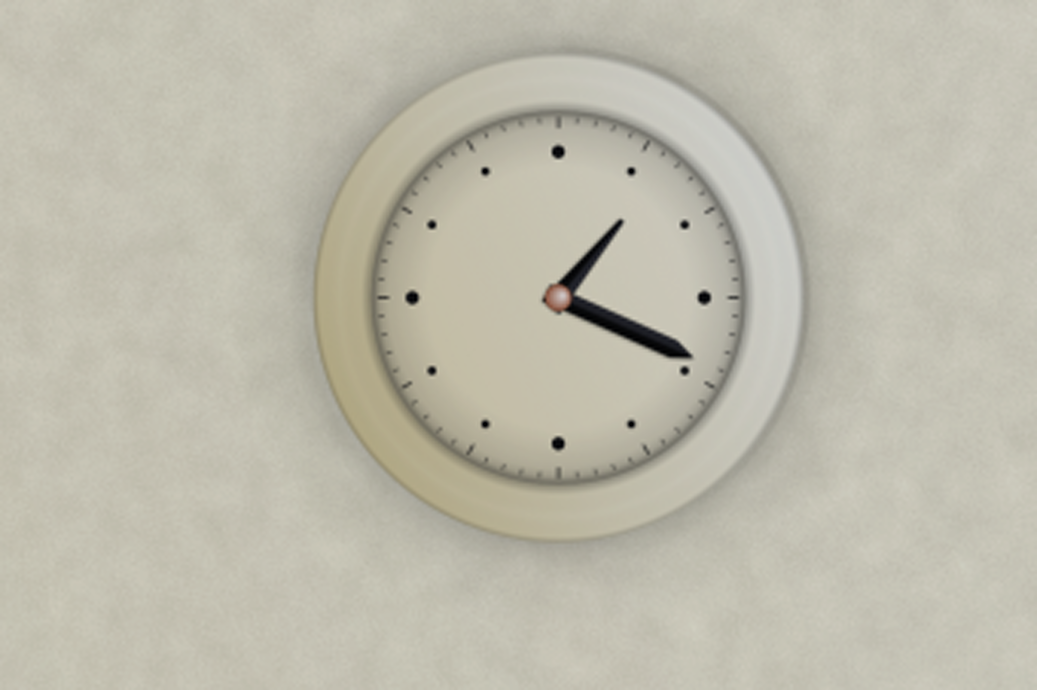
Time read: 1,19
